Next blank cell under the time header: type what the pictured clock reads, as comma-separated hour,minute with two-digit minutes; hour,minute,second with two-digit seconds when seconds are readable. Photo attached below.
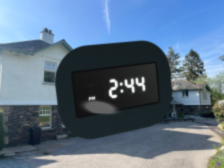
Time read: 2,44
